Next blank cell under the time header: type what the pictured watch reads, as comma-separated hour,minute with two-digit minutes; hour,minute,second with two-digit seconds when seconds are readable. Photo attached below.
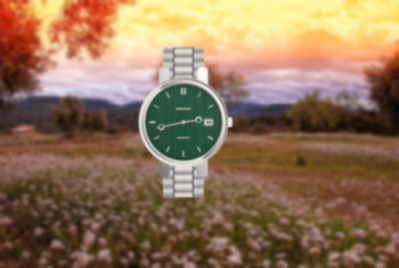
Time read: 2,43
